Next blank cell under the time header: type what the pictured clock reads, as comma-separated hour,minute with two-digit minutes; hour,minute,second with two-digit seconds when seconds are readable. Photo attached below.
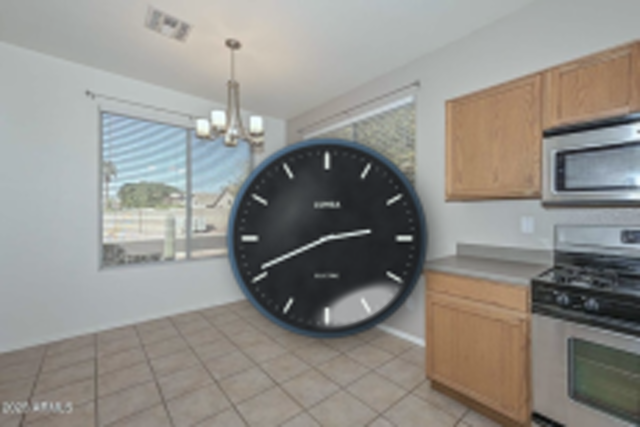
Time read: 2,41
